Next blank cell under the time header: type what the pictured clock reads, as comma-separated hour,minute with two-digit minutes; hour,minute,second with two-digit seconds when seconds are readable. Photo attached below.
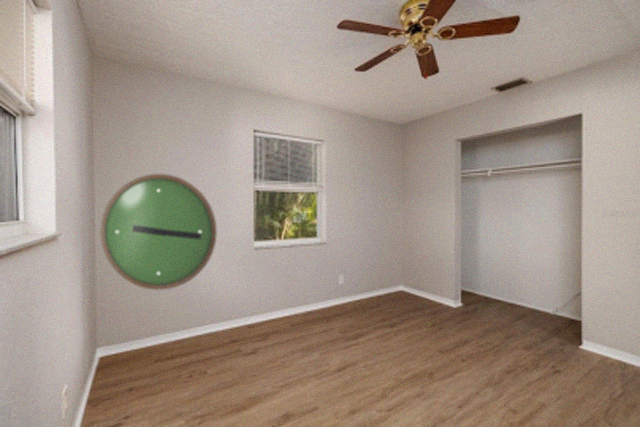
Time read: 9,16
